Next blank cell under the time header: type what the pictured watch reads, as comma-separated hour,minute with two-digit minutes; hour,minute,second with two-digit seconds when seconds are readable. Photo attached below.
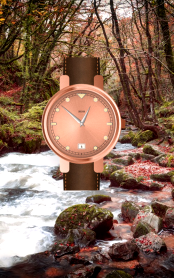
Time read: 12,52
